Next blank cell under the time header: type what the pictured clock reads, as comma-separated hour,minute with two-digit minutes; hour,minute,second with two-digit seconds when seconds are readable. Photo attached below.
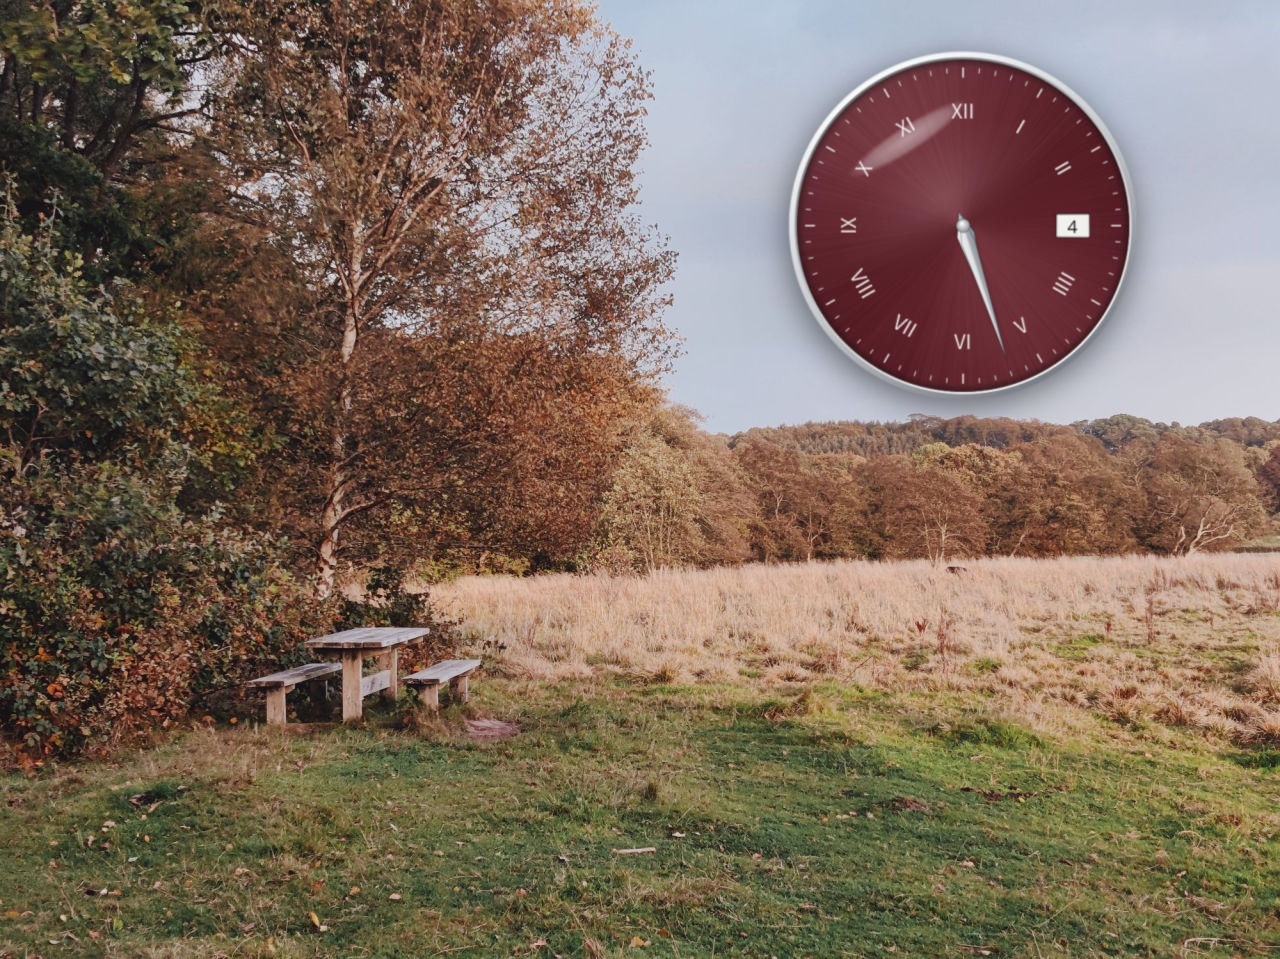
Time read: 5,27
